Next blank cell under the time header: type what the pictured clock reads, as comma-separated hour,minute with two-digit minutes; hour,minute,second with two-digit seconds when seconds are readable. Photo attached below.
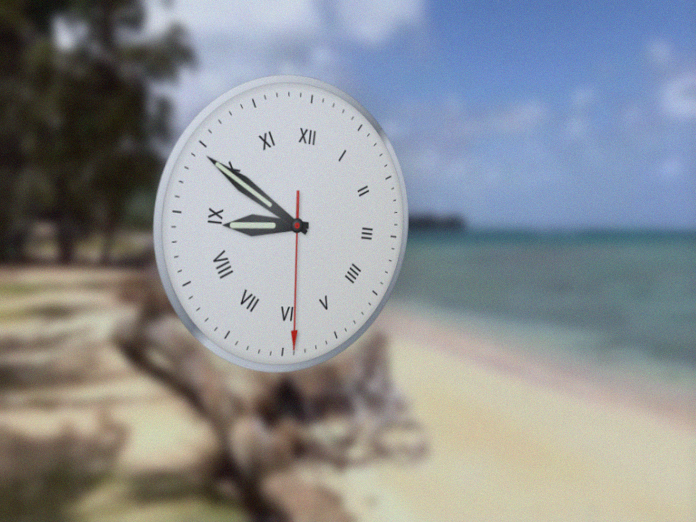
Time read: 8,49,29
